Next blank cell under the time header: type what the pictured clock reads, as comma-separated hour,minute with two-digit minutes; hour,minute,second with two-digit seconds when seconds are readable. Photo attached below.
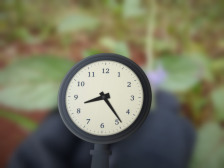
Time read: 8,24
